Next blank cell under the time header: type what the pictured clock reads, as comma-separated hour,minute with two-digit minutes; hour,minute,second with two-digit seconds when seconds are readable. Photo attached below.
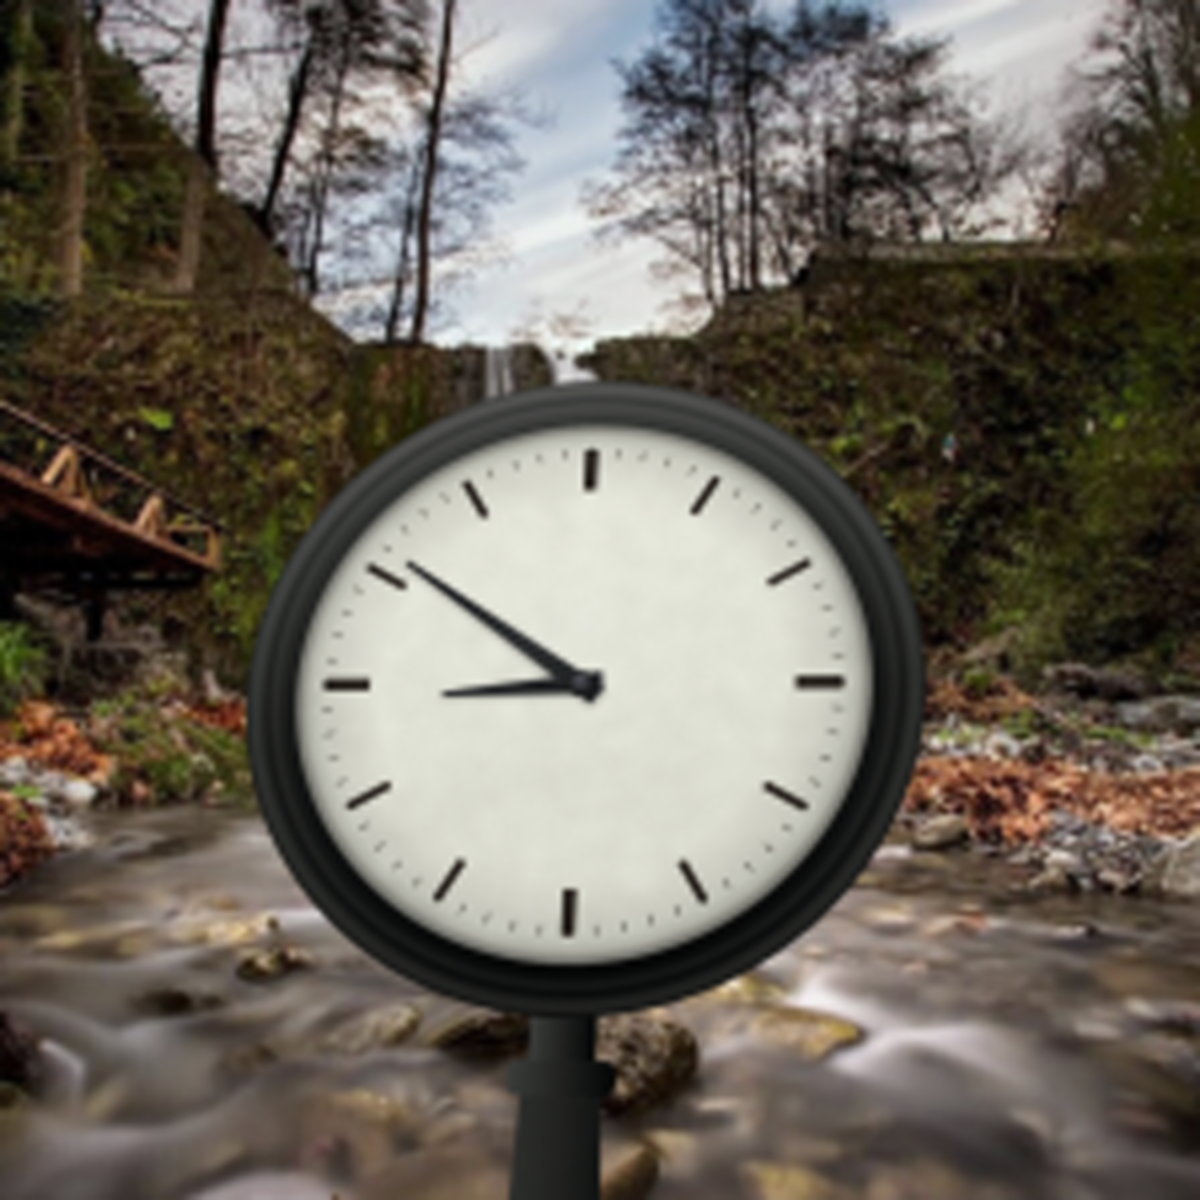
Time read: 8,51
